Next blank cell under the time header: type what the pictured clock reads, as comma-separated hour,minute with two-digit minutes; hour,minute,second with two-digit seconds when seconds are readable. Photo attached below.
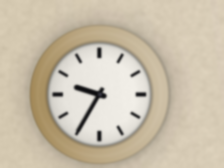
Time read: 9,35
